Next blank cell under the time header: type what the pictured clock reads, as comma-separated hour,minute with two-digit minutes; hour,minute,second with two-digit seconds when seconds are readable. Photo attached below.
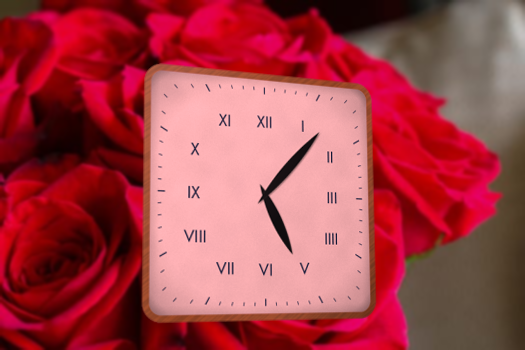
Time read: 5,07
